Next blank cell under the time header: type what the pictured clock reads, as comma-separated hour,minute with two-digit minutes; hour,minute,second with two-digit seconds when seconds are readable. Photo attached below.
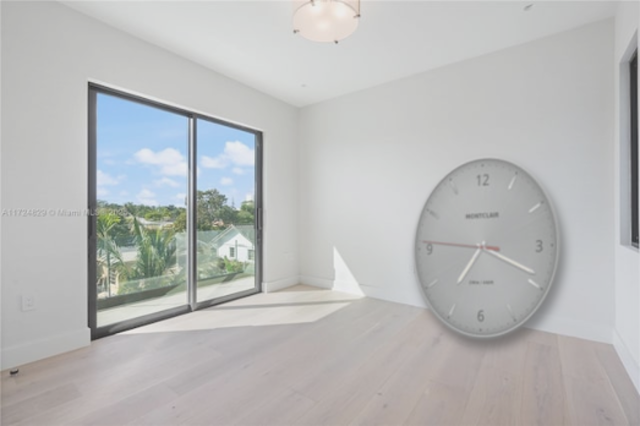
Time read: 7,18,46
